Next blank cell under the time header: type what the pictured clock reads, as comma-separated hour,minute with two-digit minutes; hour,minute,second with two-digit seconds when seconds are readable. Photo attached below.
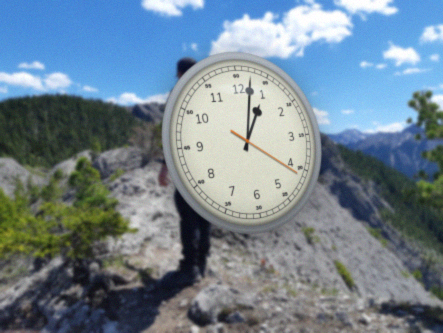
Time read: 1,02,21
